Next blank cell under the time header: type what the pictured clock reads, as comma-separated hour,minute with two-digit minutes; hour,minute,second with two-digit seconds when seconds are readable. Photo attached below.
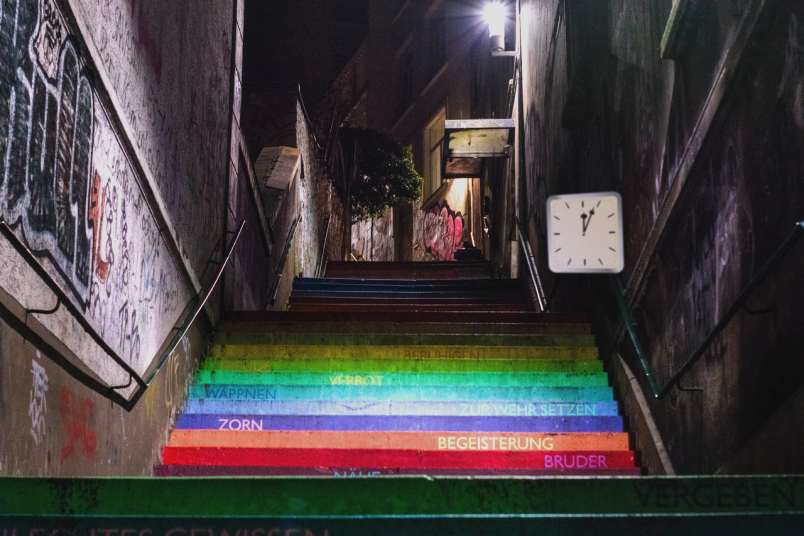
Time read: 12,04
